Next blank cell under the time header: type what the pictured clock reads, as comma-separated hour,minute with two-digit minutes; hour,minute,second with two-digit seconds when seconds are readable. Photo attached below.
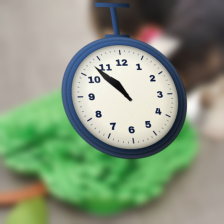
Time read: 10,53
